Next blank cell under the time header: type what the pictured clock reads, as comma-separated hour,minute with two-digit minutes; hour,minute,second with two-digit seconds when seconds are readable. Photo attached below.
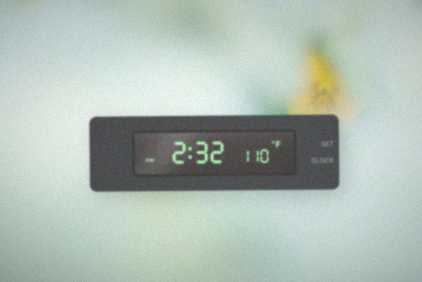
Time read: 2,32
